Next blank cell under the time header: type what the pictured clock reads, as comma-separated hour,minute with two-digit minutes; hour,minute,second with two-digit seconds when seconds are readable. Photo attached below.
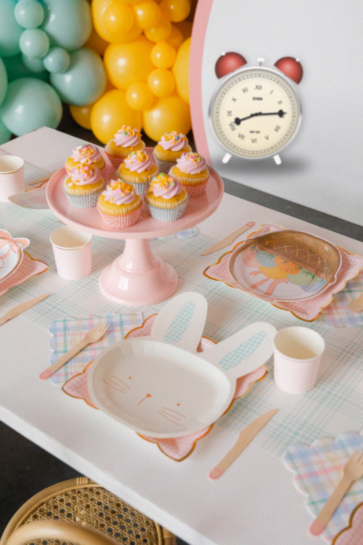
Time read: 8,14
